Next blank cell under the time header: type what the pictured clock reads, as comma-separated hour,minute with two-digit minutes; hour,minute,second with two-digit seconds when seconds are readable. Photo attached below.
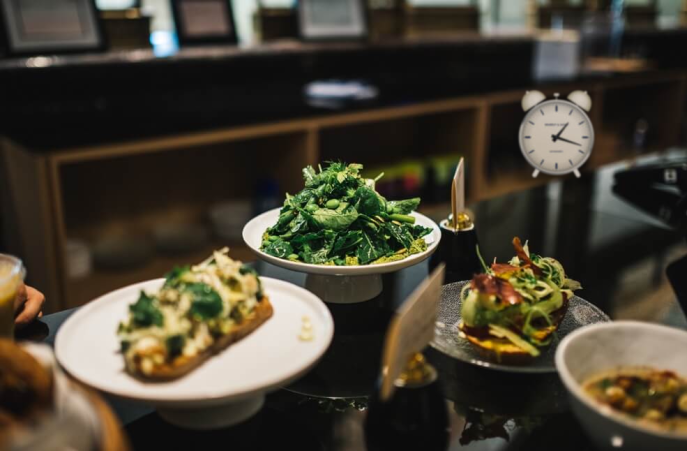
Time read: 1,18
